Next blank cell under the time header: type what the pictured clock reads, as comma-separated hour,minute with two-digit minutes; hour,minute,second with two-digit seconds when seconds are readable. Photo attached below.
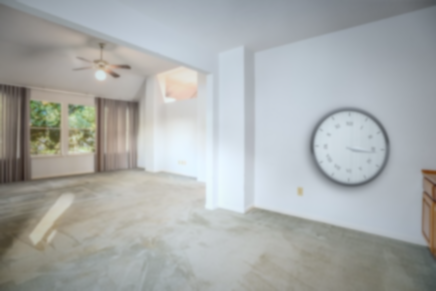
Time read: 3,16
